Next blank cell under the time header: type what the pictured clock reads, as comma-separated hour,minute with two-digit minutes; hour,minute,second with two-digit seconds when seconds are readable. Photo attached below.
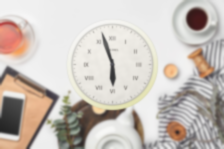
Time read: 5,57
